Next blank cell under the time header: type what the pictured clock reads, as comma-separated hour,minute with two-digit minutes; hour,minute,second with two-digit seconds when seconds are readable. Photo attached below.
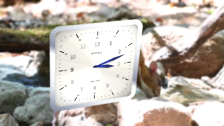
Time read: 3,12
